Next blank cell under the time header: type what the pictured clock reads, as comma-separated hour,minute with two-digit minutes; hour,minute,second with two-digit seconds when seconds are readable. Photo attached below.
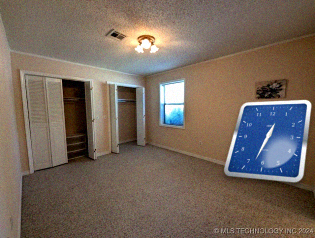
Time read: 12,33
